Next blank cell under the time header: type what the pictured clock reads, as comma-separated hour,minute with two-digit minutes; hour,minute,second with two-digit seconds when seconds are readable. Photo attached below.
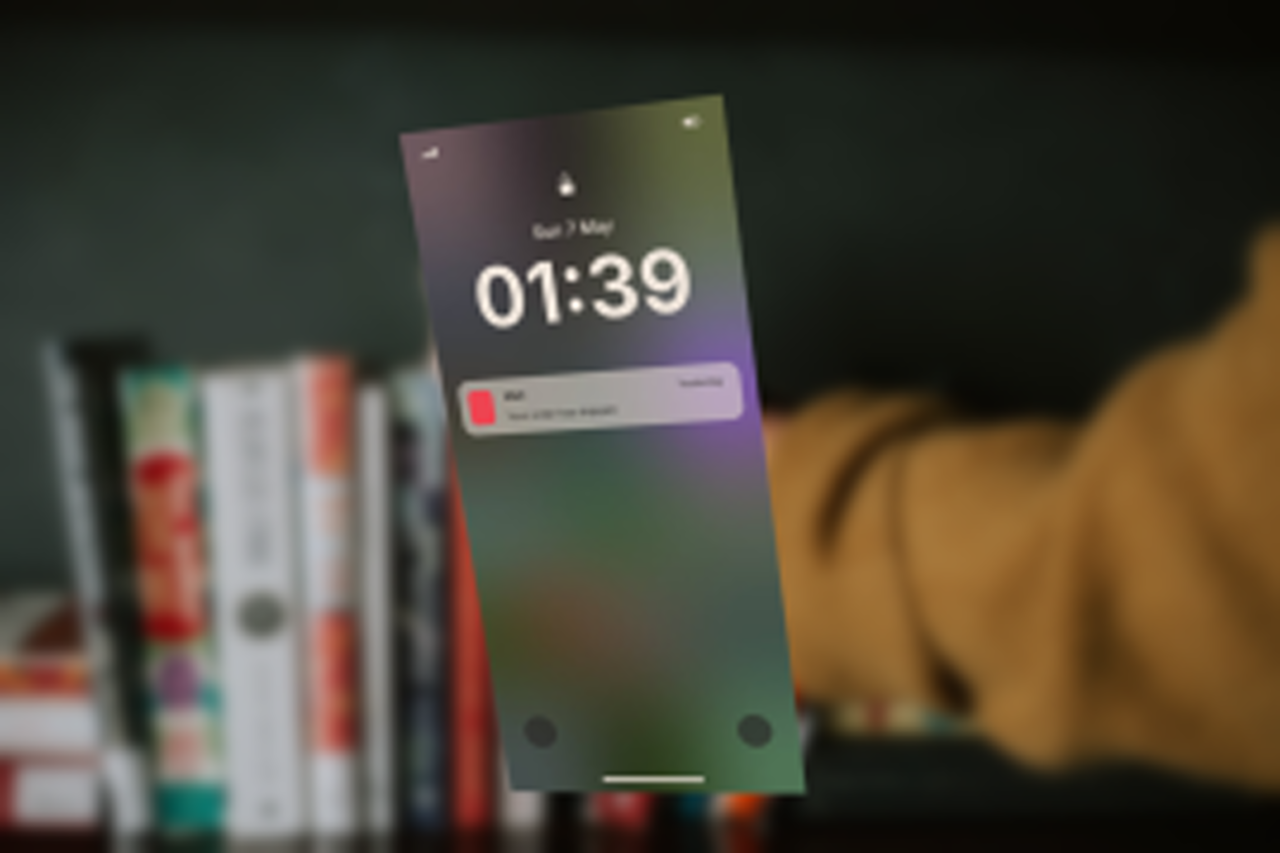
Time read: 1,39
